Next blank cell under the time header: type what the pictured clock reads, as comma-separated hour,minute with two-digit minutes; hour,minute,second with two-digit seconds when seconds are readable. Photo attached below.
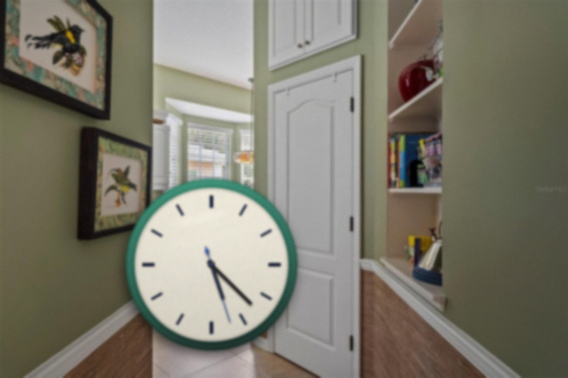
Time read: 5,22,27
